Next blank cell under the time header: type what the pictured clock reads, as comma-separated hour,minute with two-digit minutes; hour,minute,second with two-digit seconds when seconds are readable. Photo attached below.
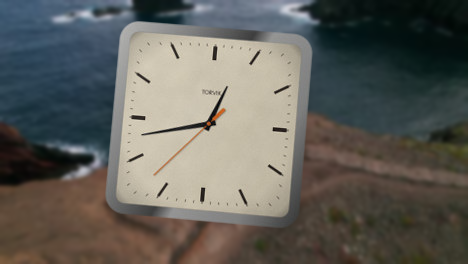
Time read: 12,42,37
